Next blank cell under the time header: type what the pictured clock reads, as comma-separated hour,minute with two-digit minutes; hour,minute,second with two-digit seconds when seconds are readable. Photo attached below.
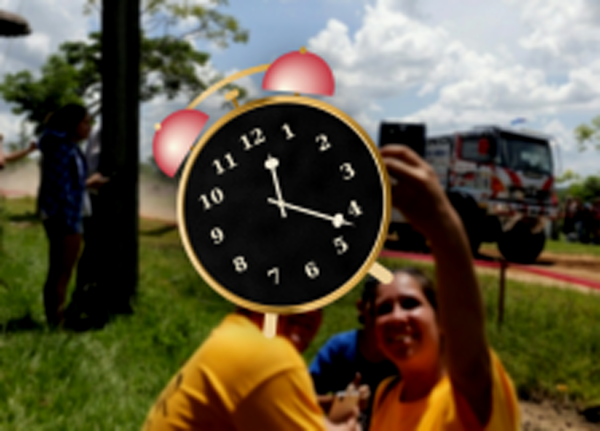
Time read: 12,22
